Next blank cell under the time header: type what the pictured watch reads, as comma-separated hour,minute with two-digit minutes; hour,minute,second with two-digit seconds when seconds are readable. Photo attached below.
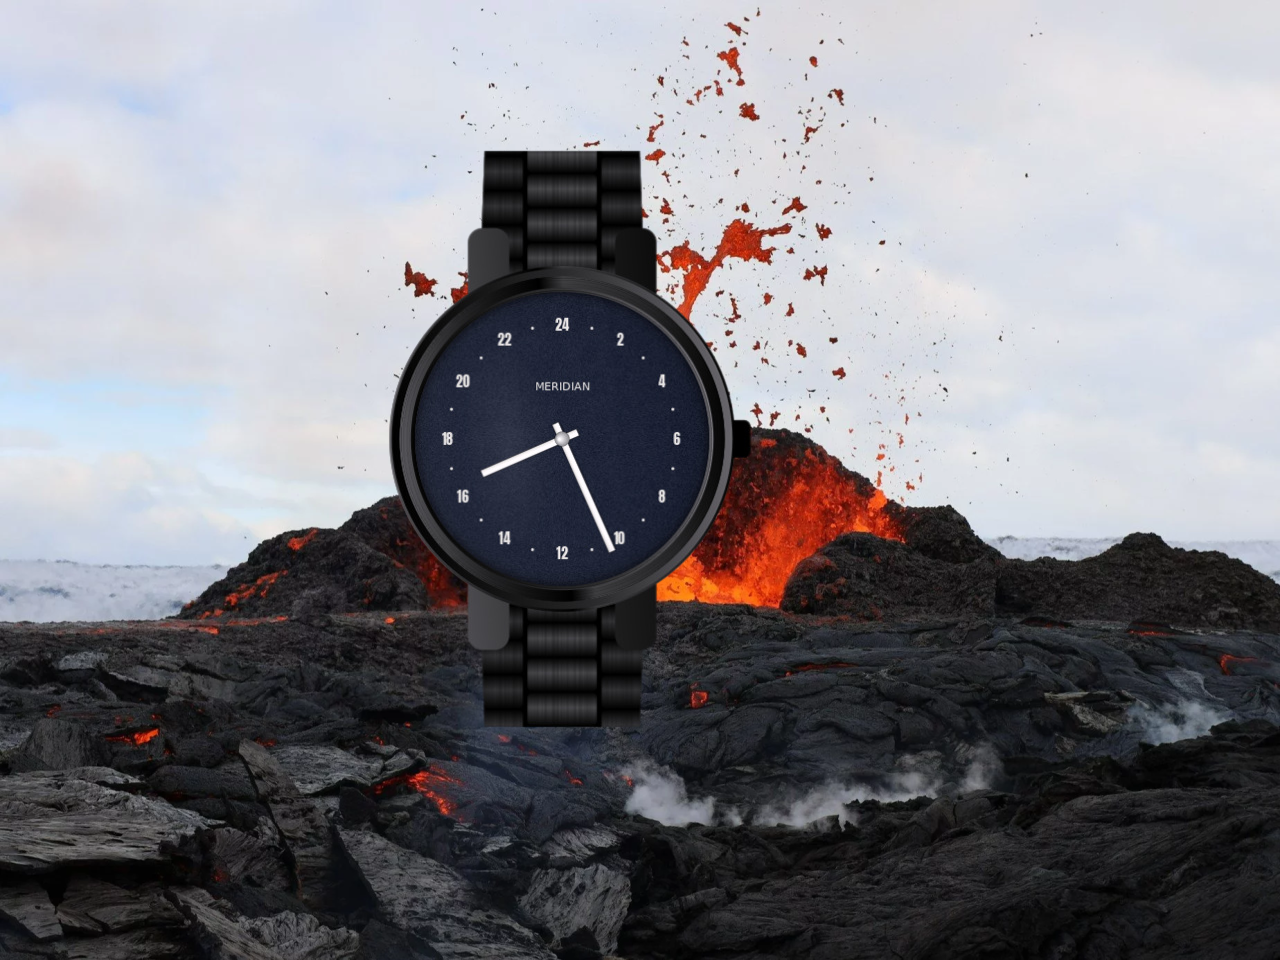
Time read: 16,26
